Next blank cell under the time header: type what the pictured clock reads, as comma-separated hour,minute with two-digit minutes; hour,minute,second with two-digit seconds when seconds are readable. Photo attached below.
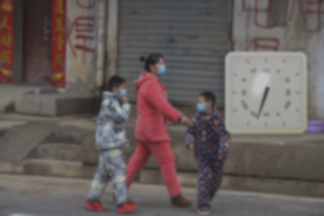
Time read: 6,33
